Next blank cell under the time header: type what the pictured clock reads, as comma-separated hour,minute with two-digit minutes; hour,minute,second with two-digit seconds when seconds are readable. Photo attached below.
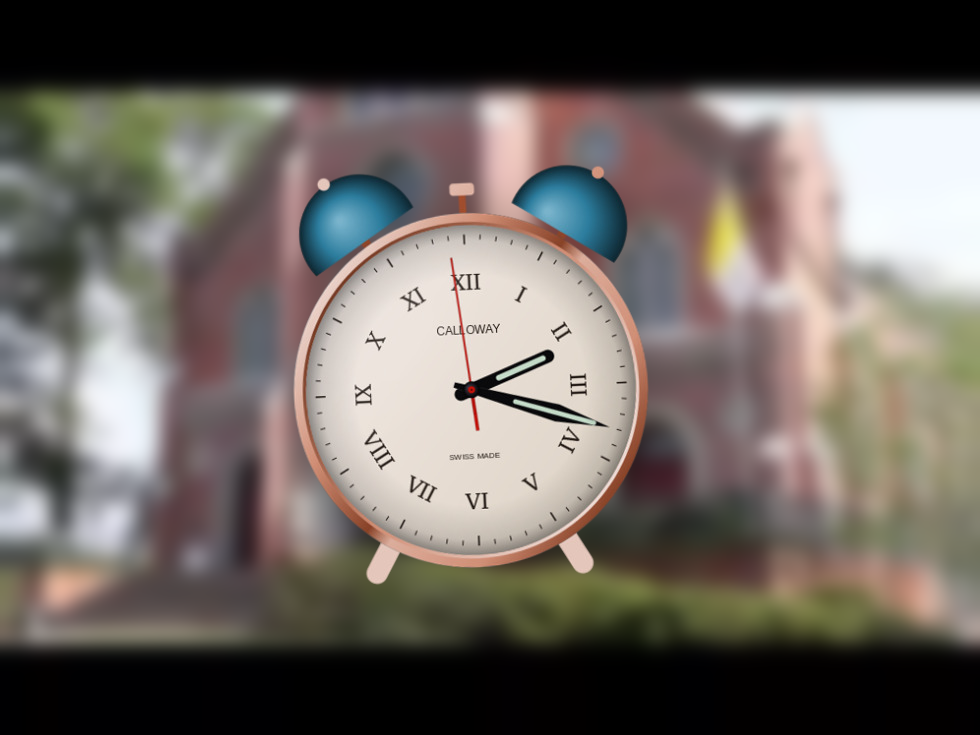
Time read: 2,17,59
